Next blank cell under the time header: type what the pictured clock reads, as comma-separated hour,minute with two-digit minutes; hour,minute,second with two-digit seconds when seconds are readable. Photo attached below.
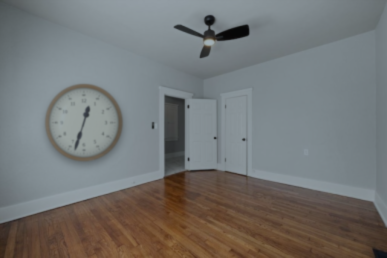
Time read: 12,33
